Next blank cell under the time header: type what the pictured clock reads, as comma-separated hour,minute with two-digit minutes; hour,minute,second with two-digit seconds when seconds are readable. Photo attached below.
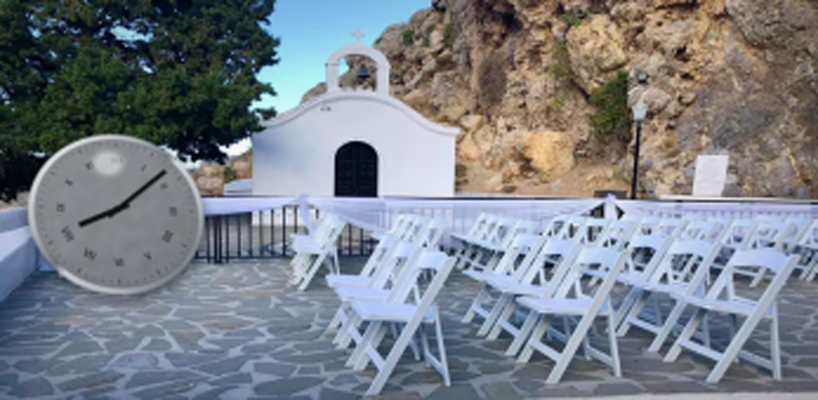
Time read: 8,08
